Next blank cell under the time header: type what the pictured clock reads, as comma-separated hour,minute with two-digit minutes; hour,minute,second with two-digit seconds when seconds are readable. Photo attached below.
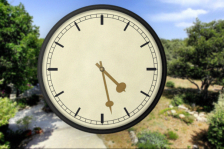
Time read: 4,28
